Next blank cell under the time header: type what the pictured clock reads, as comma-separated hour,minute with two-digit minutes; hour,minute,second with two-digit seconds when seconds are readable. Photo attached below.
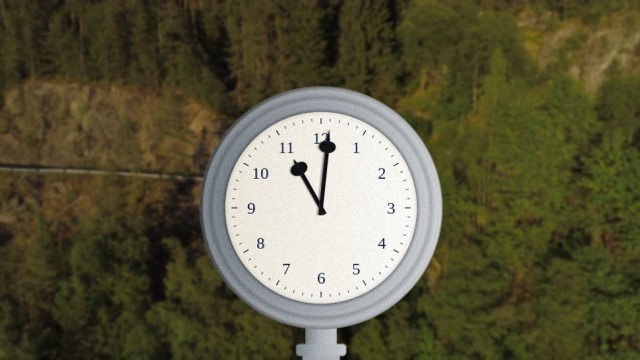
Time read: 11,01
